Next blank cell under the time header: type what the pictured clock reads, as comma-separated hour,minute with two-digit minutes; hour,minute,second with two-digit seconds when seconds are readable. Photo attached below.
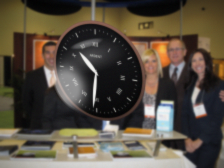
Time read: 10,31
